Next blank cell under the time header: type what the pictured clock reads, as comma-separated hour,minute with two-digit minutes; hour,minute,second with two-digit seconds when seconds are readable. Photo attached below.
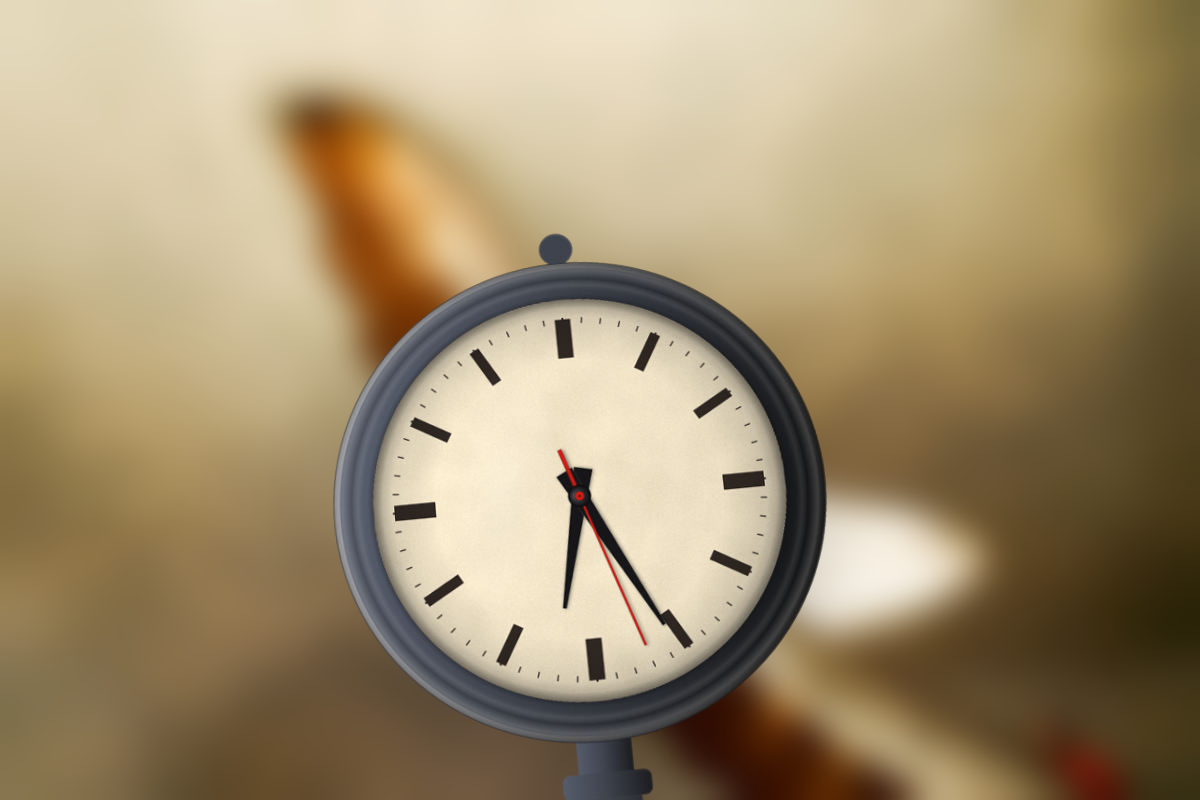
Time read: 6,25,27
